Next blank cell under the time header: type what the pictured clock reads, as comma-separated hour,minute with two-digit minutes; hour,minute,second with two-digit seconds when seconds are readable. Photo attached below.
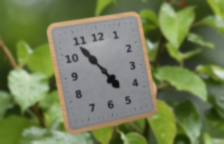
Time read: 4,54
